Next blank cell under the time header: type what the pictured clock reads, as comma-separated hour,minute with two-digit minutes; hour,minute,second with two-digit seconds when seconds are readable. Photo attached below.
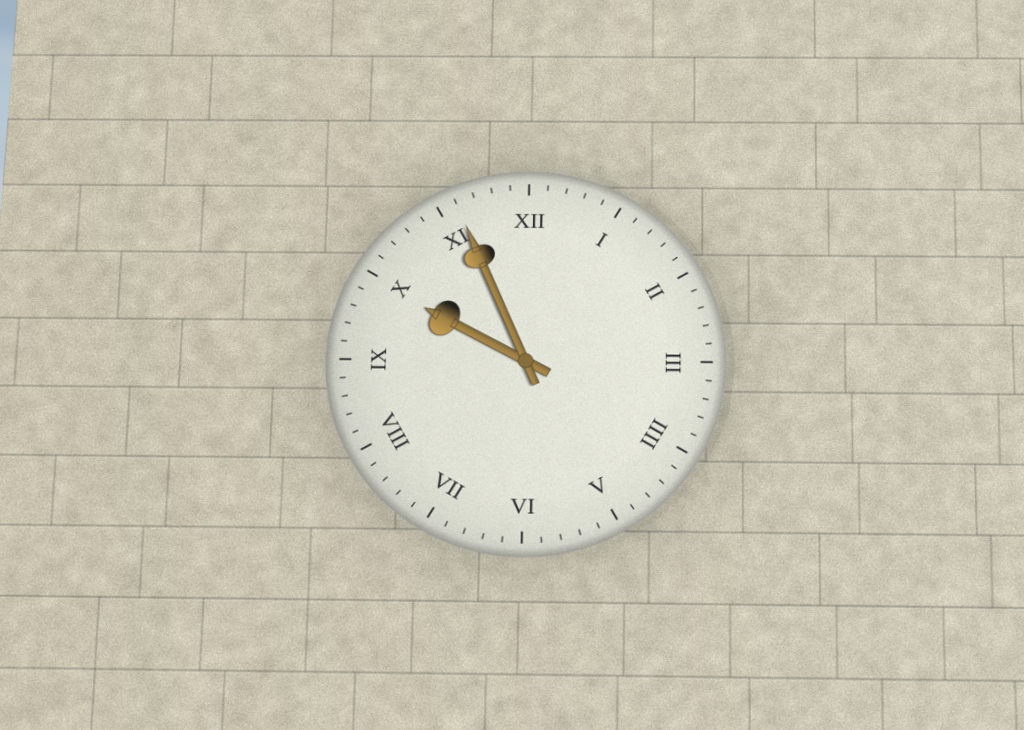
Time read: 9,56
